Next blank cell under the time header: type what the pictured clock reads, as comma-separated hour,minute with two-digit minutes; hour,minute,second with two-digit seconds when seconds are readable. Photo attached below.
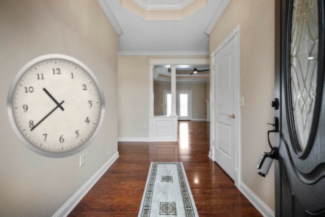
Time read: 10,39
